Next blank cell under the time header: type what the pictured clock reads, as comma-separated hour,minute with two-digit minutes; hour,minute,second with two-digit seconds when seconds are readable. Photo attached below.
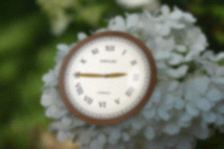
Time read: 2,45
